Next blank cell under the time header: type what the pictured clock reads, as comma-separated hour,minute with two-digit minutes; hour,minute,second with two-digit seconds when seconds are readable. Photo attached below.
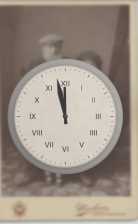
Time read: 11,58
